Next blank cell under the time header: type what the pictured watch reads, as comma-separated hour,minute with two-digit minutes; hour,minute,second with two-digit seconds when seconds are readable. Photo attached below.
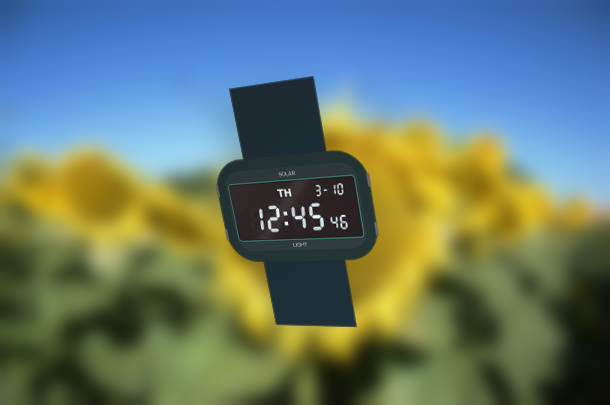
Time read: 12,45,46
